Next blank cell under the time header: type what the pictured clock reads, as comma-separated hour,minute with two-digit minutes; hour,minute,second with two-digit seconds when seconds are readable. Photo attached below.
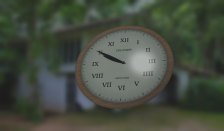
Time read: 9,50
